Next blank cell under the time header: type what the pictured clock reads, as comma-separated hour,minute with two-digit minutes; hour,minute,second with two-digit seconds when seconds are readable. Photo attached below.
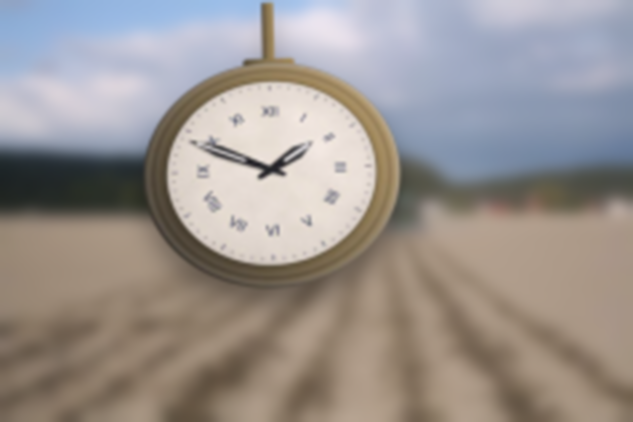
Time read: 1,49
